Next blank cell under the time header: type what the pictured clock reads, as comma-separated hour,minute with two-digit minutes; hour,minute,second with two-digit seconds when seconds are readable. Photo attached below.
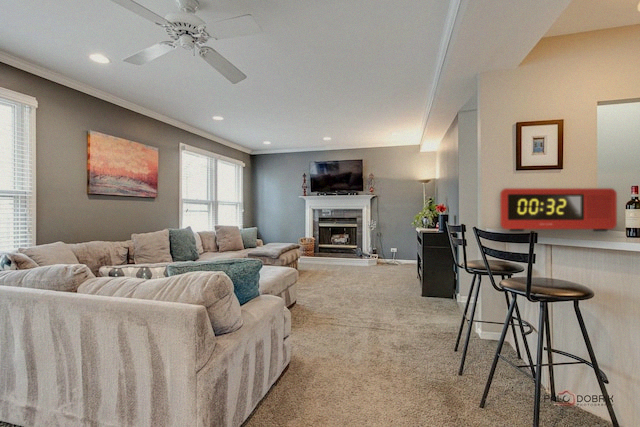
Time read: 0,32
